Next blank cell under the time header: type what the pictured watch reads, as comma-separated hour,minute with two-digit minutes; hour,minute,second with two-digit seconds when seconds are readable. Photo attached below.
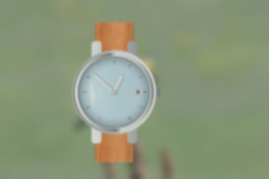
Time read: 12,52
